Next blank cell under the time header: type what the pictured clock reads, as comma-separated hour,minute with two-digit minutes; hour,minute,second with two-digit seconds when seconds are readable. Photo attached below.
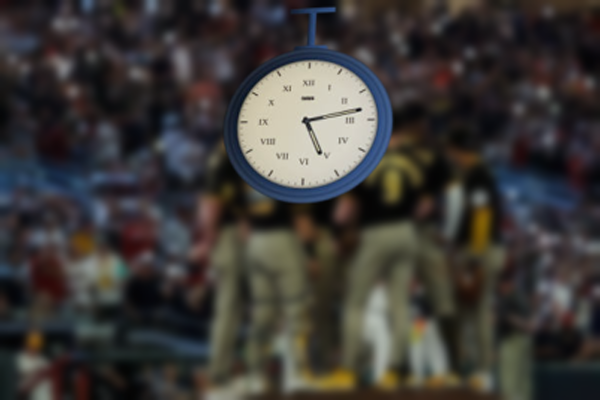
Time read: 5,13
